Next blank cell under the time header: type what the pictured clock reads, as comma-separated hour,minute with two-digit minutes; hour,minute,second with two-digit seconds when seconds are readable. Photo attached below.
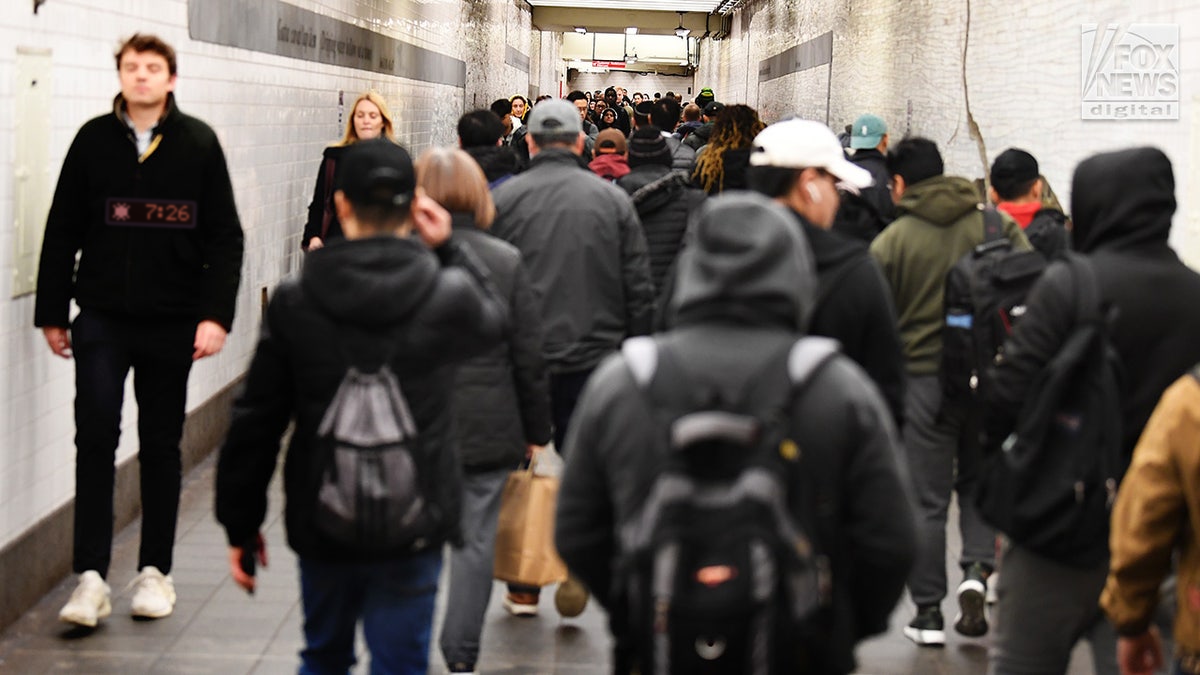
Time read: 7,26
